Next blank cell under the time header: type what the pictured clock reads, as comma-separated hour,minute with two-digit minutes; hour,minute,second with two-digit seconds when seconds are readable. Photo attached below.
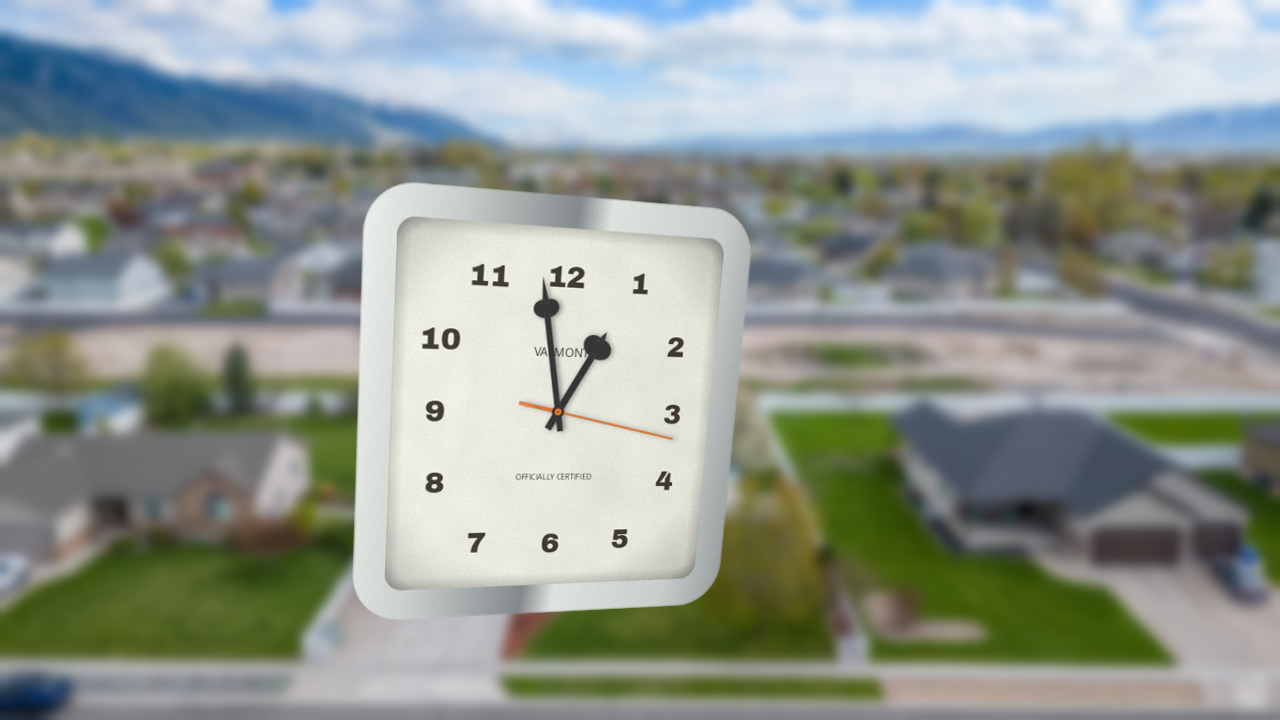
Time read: 12,58,17
